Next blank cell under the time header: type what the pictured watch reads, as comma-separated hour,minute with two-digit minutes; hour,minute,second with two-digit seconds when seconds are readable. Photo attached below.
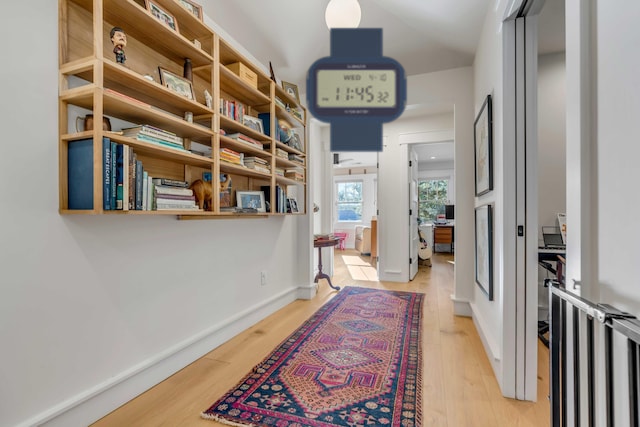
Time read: 11,45,32
